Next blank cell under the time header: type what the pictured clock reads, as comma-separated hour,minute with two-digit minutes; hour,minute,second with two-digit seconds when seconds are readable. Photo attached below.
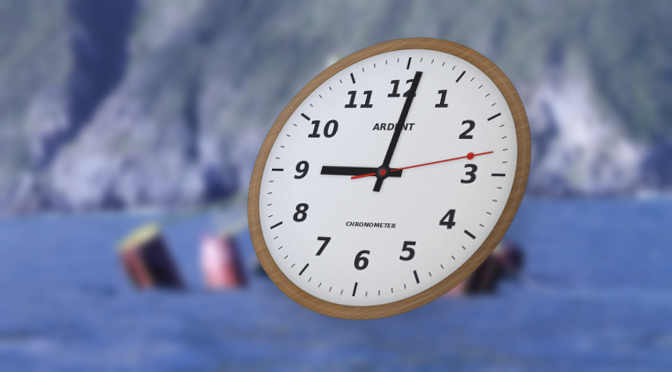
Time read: 9,01,13
